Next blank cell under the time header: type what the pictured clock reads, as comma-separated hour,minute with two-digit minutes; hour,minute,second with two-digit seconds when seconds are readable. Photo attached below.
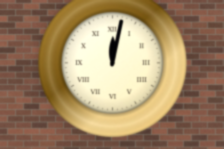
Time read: 12,02
